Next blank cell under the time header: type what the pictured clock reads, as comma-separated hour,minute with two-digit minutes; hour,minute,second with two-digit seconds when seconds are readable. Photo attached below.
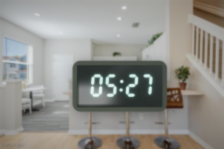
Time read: 5,27
